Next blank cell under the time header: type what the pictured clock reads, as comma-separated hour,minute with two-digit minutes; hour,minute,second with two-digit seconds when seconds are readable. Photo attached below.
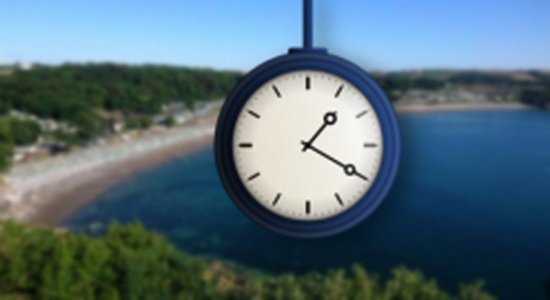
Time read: 1,20
